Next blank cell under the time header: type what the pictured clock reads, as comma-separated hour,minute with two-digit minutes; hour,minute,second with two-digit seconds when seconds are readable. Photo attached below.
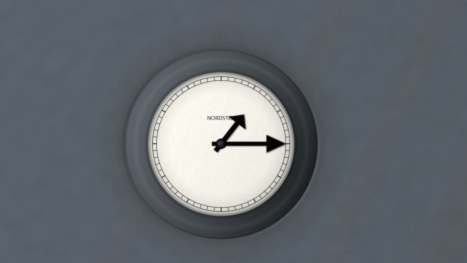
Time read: 1,15
